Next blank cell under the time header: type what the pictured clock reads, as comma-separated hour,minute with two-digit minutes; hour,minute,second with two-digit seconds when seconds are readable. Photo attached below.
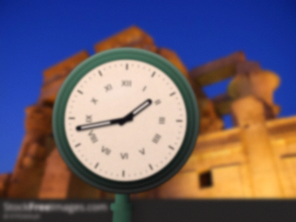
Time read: 1,43
